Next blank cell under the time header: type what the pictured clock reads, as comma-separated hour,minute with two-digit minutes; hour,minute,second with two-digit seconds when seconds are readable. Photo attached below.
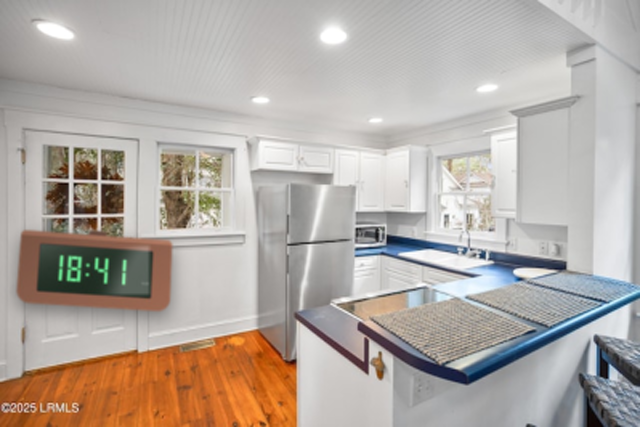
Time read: 18,41
